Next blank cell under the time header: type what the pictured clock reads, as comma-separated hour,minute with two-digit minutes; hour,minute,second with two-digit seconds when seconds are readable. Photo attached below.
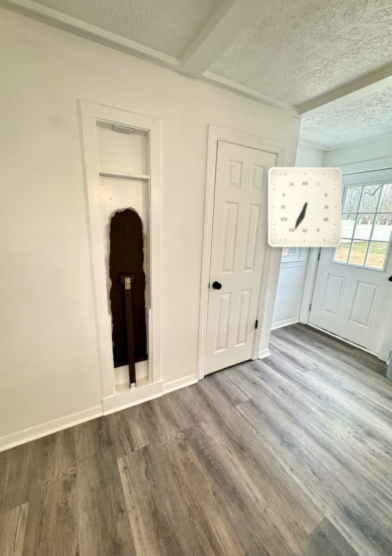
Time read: 6,34
